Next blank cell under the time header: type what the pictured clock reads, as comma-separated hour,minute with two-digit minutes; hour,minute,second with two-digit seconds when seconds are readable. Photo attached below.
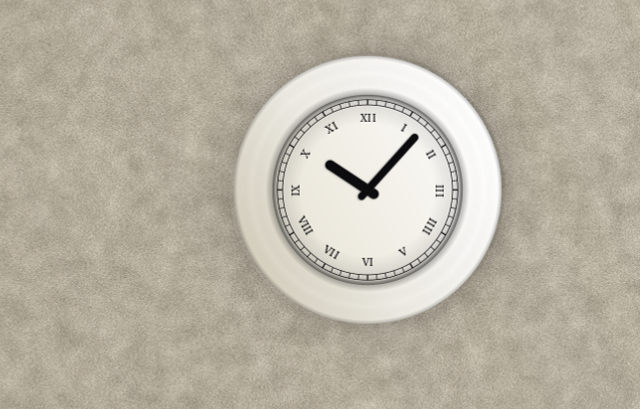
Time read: 10,07
